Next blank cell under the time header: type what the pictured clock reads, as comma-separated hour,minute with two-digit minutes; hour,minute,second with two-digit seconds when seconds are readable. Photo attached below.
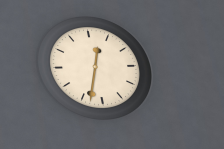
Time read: 12,33
